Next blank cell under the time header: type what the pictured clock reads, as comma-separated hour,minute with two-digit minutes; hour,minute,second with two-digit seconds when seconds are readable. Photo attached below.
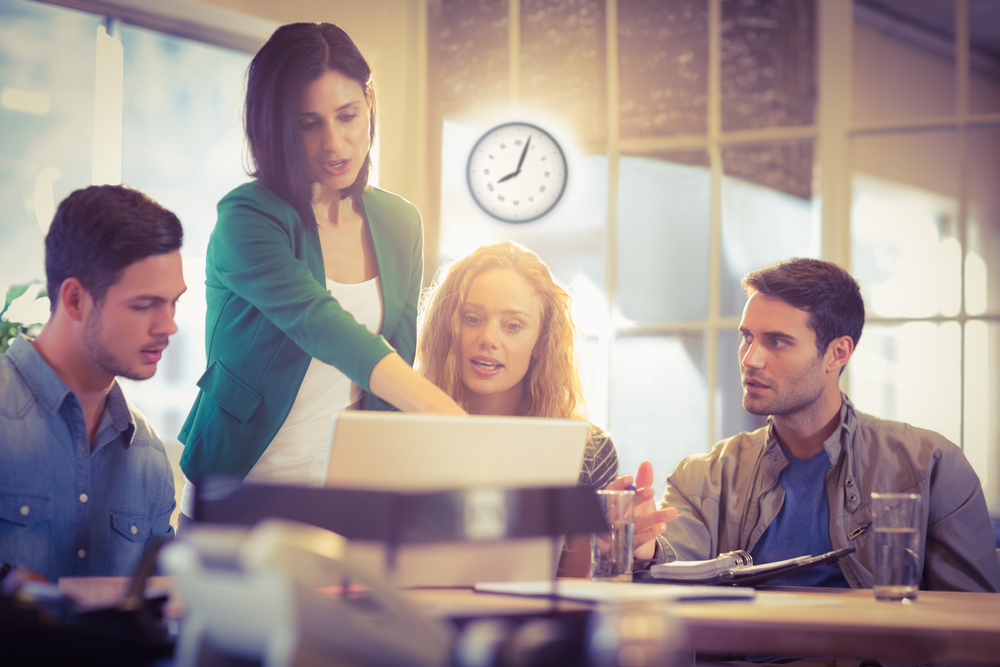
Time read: 8,03
